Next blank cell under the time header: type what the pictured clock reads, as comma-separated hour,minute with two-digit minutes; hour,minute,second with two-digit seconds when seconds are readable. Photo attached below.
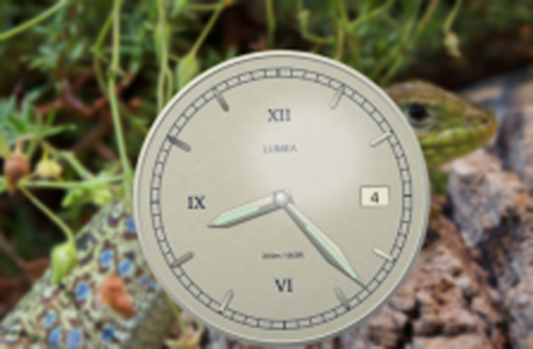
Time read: 8,23
